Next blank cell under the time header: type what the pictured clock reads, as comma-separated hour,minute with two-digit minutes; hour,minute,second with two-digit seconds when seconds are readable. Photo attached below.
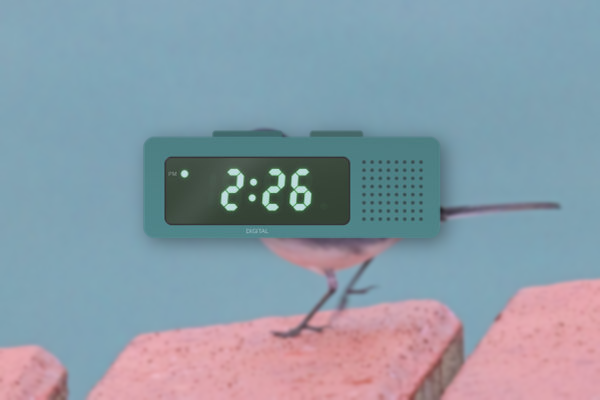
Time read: 2,26
